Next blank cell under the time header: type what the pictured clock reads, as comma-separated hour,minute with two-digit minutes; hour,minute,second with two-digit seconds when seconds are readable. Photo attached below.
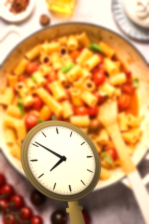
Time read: 7,51
